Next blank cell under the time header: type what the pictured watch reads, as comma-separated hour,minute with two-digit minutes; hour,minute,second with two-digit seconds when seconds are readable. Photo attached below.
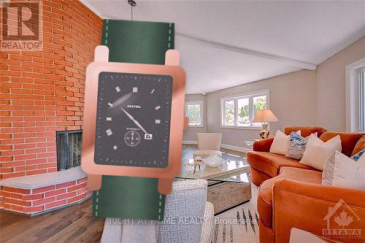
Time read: 10,22
